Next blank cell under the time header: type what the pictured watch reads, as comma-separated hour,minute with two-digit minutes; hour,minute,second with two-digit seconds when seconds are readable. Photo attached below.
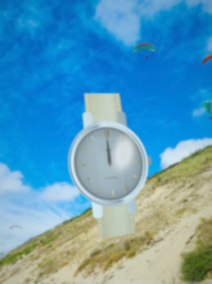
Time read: 12,00
